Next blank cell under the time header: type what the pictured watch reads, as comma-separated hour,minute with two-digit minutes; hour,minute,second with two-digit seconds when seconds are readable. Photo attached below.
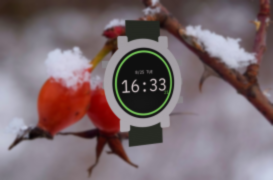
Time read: 16,33
